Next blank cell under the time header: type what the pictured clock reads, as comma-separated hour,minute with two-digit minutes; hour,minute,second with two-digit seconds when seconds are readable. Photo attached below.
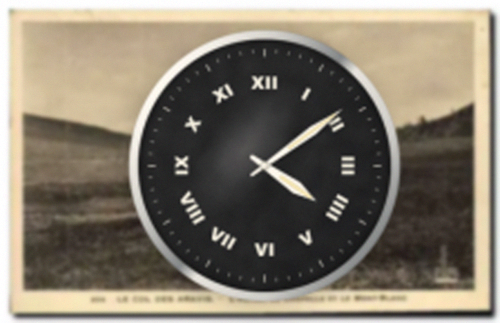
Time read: 4,09
